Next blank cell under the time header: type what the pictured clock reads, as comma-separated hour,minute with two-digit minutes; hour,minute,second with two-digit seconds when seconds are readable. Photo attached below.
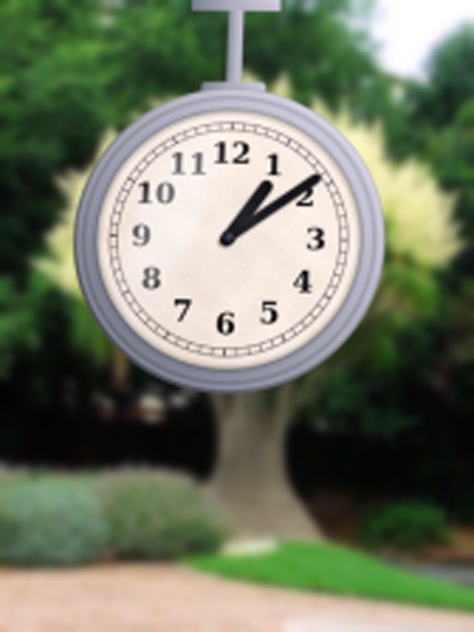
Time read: 1,09
